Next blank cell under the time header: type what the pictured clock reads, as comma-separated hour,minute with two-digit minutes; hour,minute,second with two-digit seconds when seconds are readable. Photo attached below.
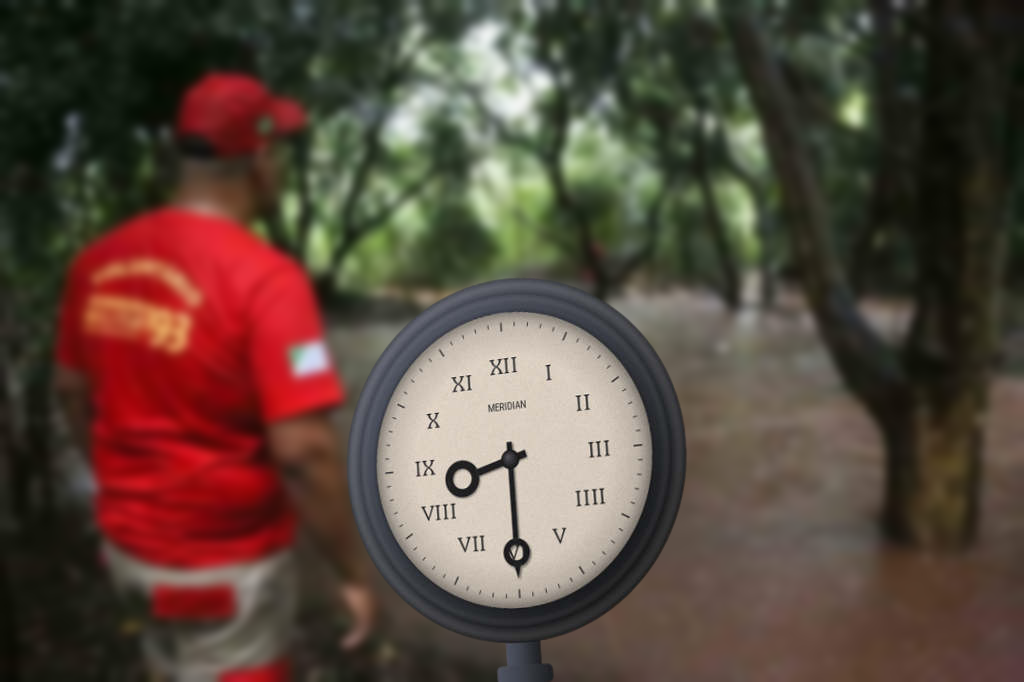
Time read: 8,30
